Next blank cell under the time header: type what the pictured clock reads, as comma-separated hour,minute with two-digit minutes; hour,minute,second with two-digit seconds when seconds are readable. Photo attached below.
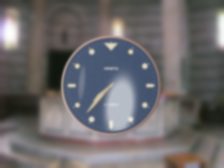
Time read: 7,37
